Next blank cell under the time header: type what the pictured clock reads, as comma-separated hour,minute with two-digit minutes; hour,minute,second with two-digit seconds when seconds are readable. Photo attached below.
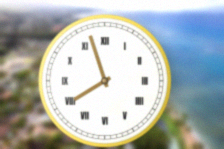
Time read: 7,57
